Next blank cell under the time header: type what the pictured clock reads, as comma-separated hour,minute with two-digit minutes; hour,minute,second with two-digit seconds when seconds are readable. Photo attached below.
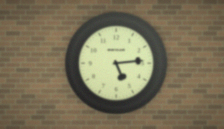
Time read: 5,14
